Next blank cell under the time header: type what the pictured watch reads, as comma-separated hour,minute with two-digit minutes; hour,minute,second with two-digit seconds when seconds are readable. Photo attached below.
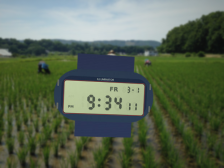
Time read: 9,34,11
